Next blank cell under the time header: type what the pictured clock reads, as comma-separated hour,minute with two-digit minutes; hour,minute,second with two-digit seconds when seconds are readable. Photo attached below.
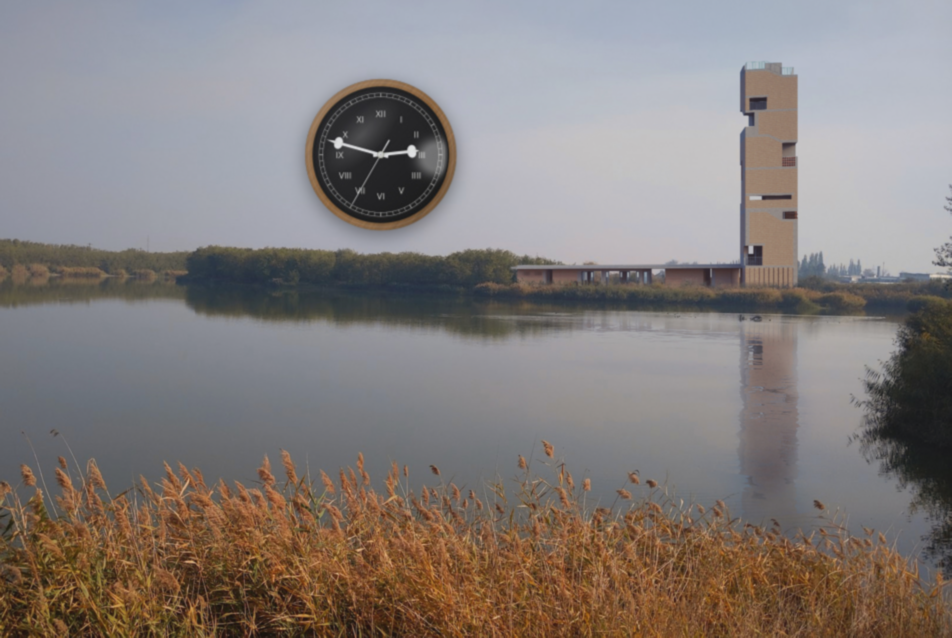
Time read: 2,47,35
